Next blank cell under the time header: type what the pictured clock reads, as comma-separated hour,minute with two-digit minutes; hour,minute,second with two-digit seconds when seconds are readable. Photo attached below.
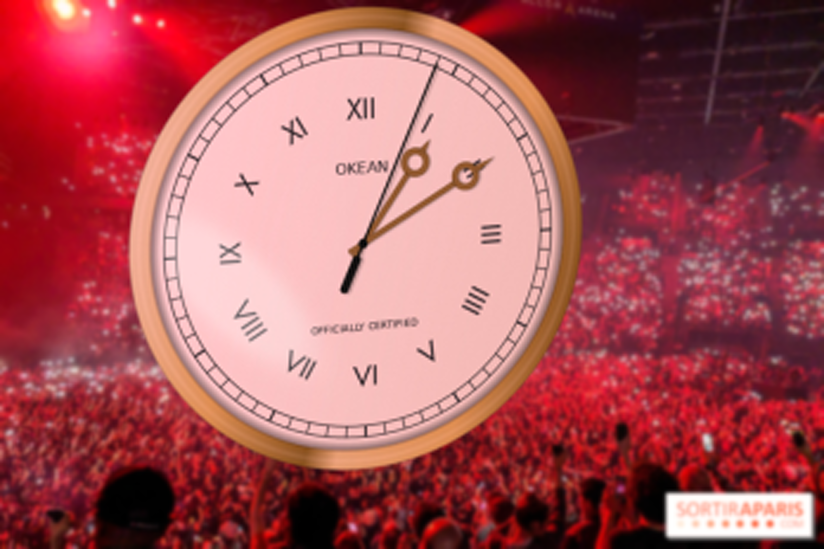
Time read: 1,10,04
